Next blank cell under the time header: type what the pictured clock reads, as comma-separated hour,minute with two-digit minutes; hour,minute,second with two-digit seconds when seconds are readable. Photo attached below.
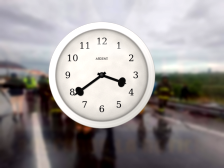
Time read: 3,39
